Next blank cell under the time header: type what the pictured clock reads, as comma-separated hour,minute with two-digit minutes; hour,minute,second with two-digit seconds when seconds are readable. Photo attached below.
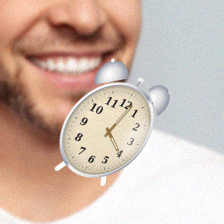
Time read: 4,02
